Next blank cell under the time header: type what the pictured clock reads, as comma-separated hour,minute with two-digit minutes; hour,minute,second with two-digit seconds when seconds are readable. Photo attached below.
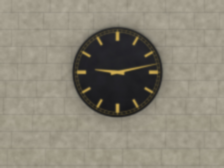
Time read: 9,13
